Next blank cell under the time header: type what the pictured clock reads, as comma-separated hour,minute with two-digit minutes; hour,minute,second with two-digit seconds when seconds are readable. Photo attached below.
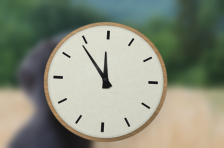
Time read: 11,54
